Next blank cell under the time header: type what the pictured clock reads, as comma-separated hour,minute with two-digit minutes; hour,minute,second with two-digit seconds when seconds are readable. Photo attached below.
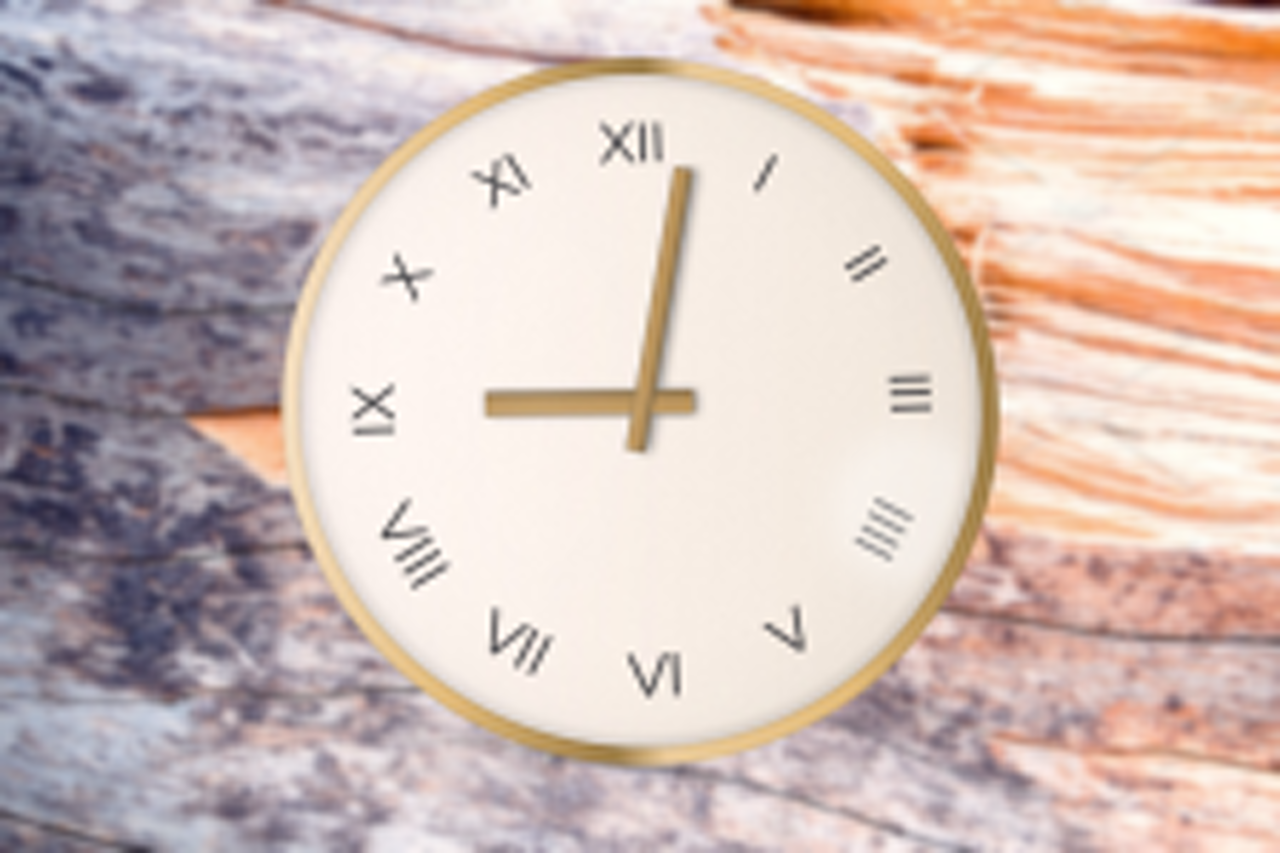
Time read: 9,02
